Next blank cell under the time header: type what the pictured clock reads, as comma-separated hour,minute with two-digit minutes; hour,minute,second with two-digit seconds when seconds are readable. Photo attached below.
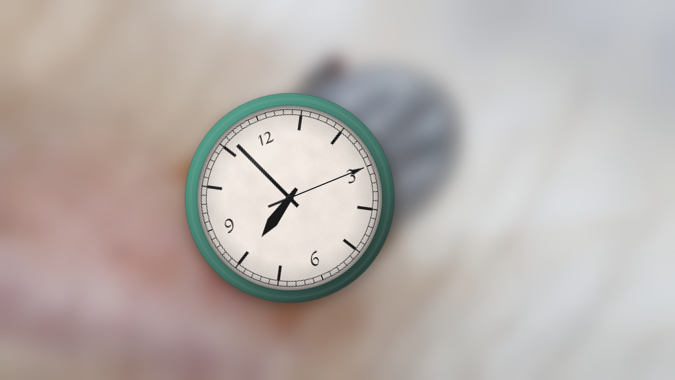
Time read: 7,56,15
